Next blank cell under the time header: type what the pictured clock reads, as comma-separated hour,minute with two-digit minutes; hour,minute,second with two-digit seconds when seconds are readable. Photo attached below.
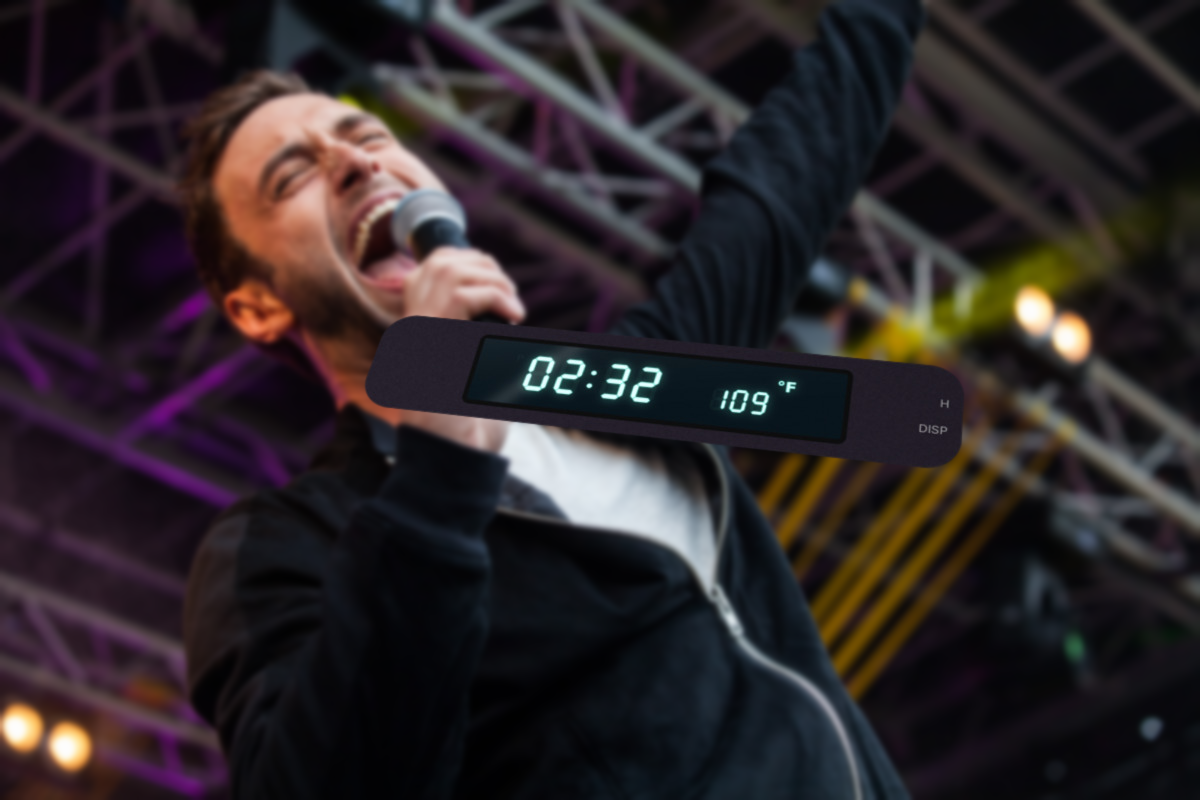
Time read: 2,32
